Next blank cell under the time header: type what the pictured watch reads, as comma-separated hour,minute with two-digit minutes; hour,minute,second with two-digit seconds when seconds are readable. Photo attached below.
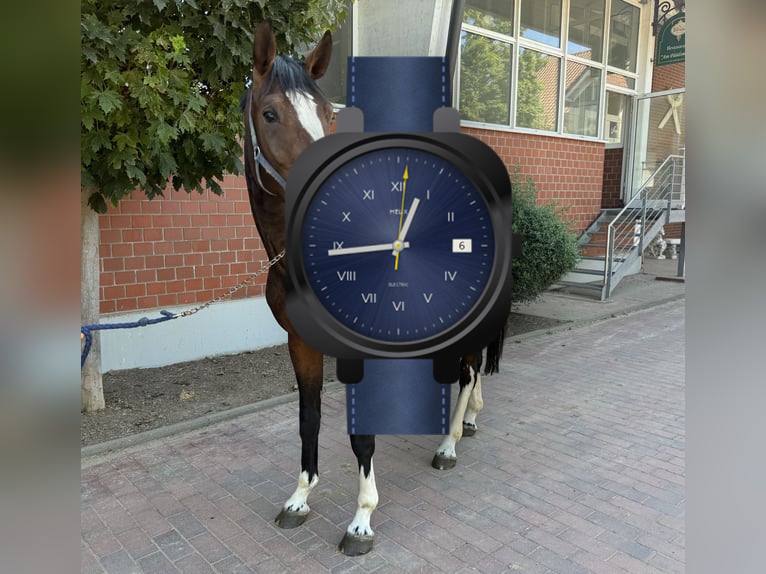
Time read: 12,44,01
